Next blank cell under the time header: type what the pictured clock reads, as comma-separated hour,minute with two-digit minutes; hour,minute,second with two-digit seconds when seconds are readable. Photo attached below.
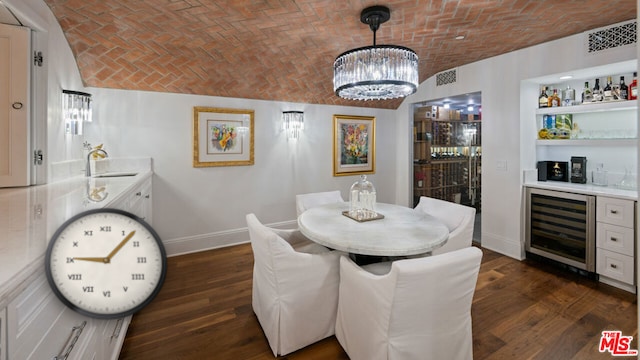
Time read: 9,07
